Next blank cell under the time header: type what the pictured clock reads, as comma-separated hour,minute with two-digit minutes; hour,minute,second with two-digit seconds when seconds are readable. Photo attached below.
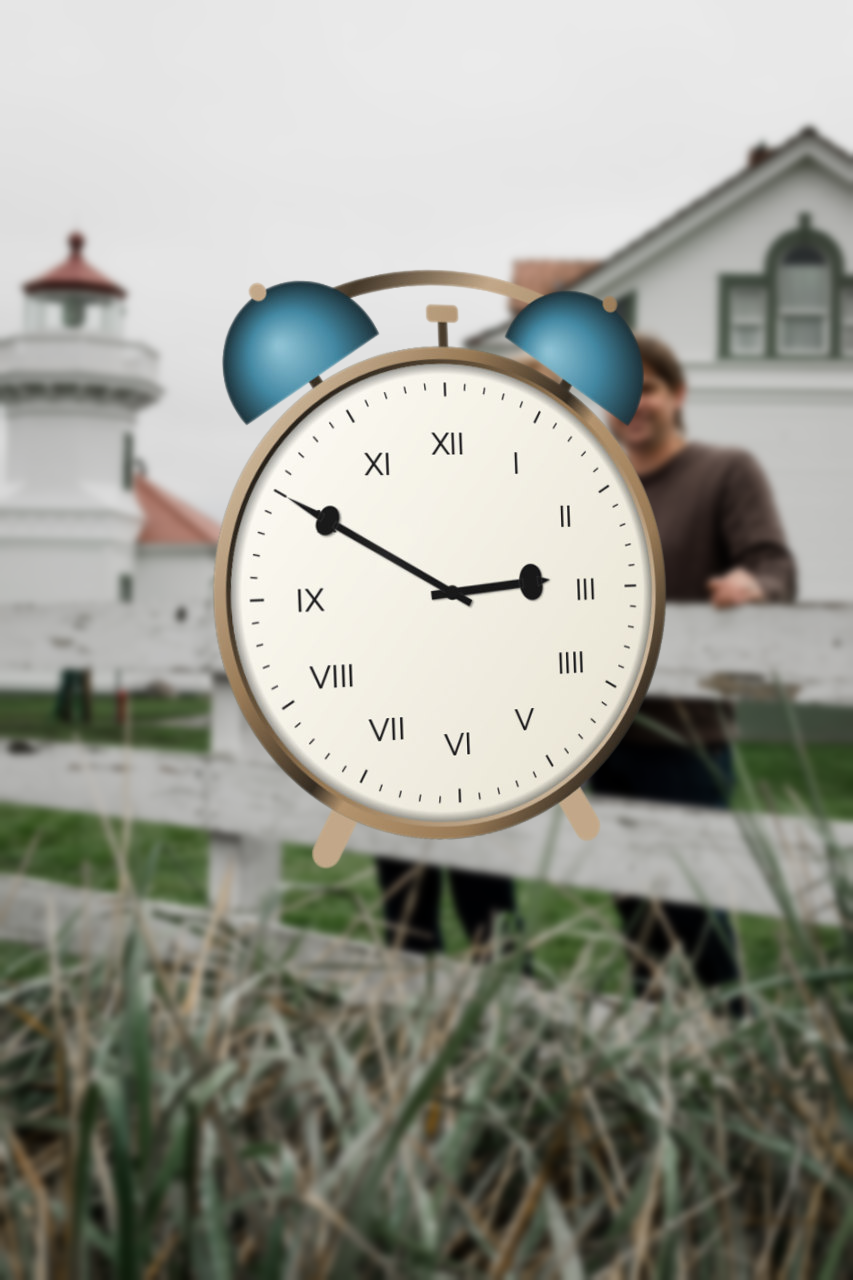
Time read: 2,50
